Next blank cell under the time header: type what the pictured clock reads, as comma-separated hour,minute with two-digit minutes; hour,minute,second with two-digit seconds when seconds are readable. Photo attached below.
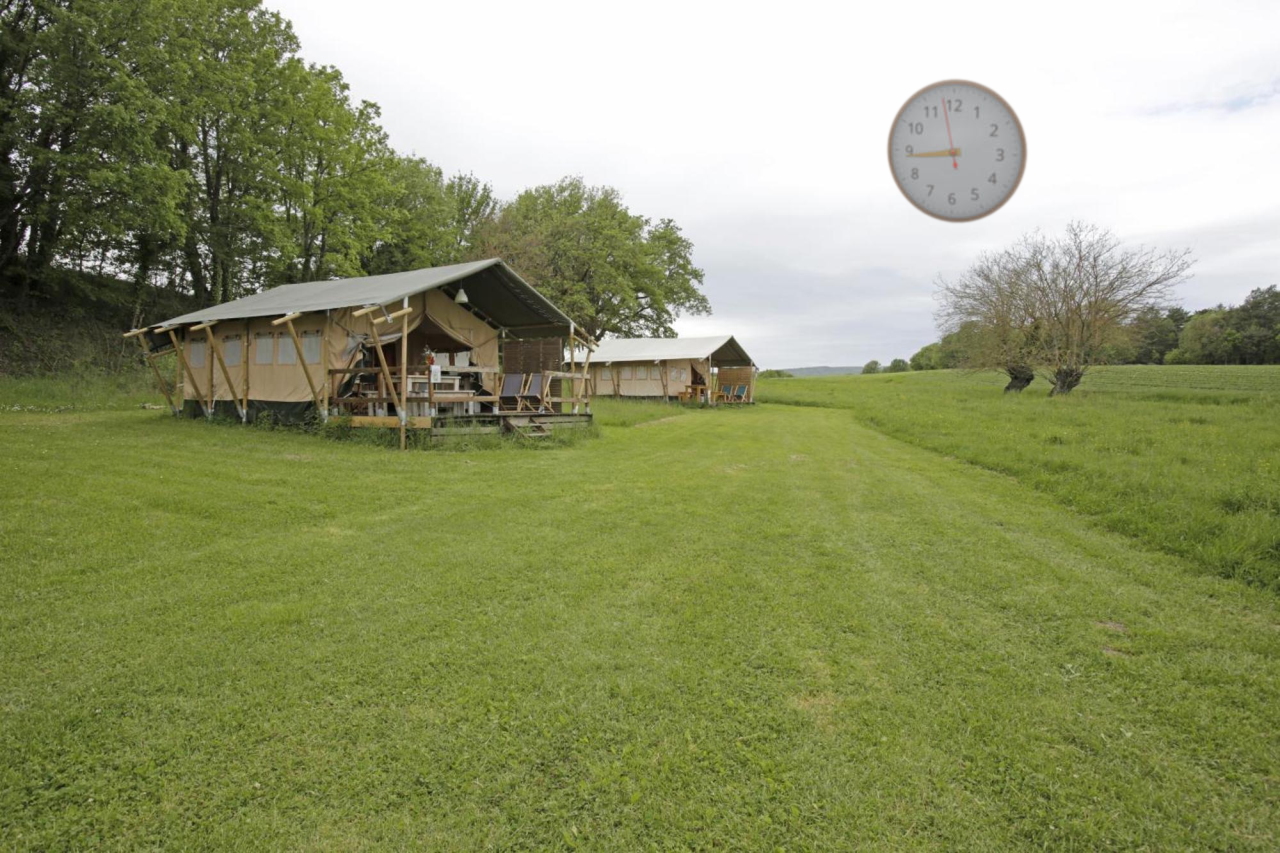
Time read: 8,43,58
